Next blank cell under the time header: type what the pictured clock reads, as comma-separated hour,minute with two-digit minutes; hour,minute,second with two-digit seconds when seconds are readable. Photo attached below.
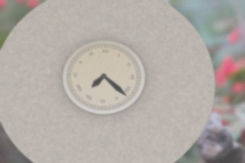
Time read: 7,22
